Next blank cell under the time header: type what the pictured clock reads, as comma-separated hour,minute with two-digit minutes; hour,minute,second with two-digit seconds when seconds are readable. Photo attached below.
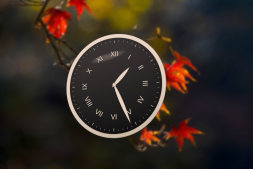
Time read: 1,26
